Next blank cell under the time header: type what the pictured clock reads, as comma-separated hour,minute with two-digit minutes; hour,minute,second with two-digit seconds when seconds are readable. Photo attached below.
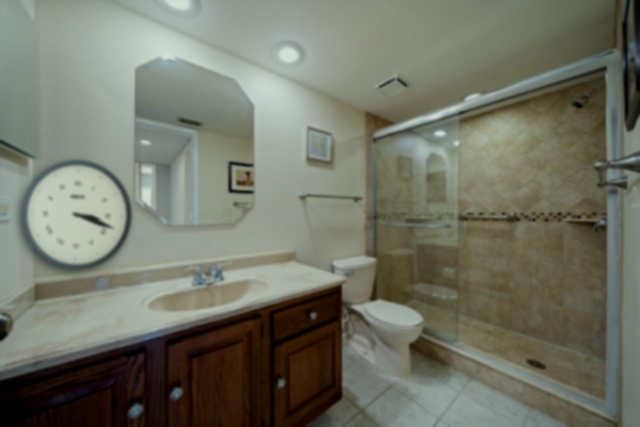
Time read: 3,18
